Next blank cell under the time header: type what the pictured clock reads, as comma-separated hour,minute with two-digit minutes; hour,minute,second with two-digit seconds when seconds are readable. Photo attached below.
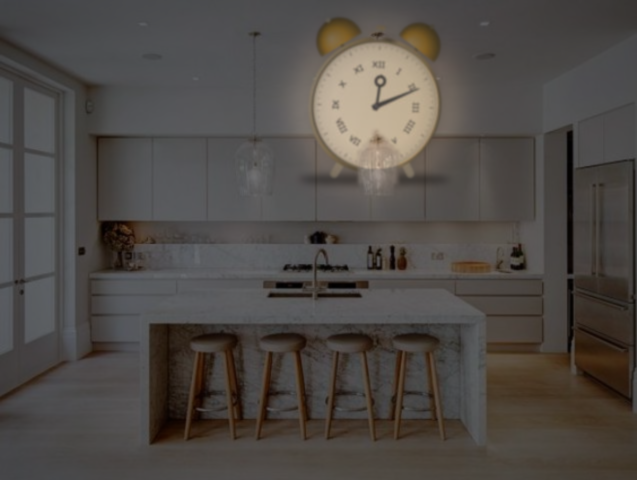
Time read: 12,11
